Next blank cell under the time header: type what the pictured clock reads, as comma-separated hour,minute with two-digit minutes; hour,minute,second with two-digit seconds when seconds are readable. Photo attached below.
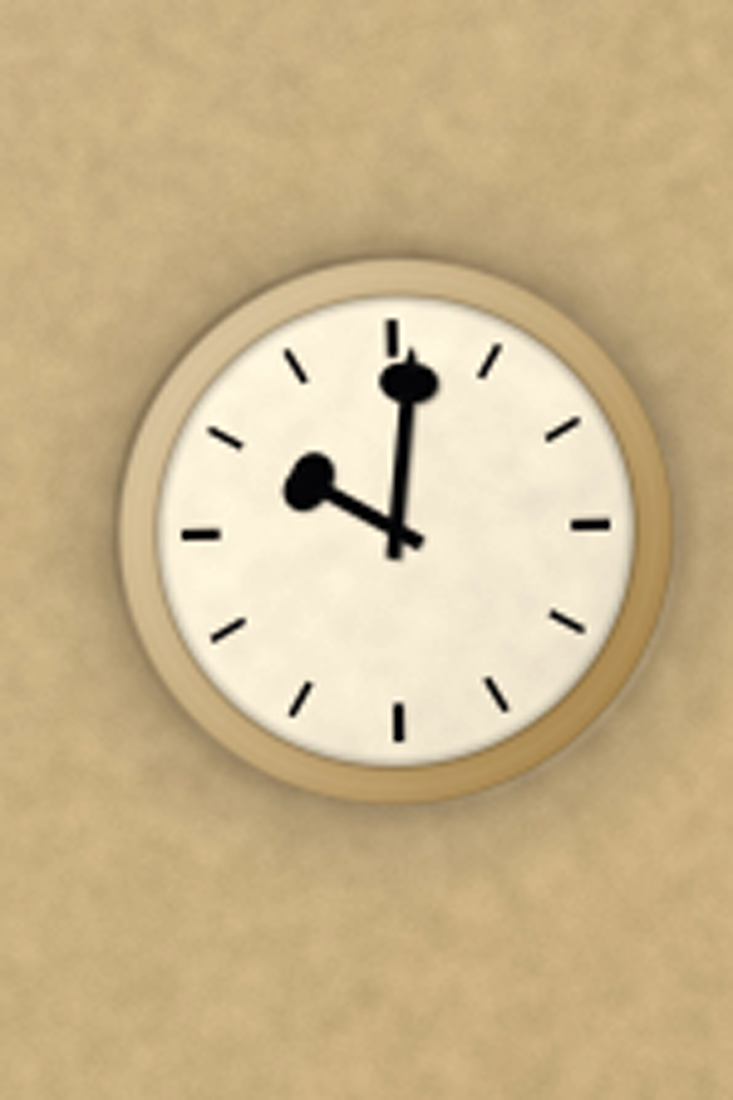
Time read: 10,01
